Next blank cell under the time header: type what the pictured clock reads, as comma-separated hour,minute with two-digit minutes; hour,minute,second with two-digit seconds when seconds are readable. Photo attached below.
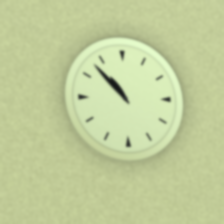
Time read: 10,53
